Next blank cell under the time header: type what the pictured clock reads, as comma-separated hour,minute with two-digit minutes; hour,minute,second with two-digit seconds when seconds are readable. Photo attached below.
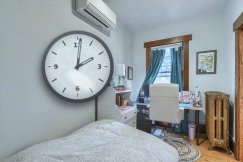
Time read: 2,01
